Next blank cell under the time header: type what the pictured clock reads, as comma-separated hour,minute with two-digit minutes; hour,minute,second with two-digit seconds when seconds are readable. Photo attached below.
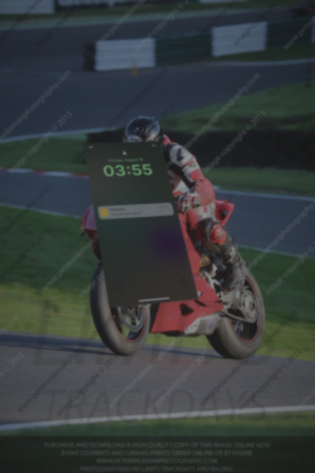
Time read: 3,55
